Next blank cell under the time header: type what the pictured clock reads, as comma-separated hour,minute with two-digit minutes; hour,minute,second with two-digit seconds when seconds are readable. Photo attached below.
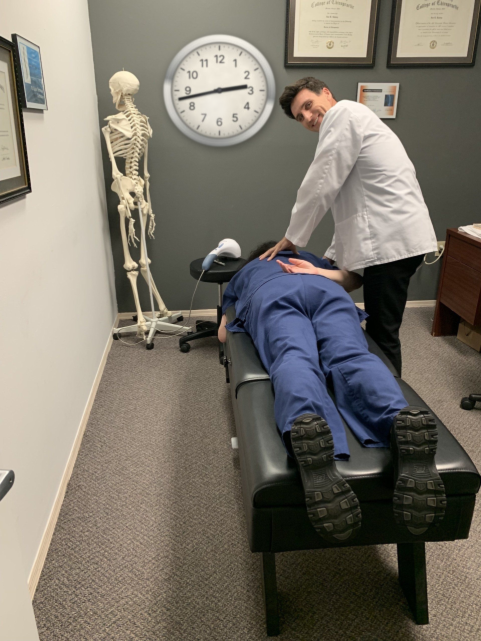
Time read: 2,43
